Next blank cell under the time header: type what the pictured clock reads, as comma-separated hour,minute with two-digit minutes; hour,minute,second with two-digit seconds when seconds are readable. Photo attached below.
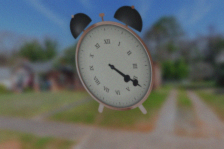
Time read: 4,21
